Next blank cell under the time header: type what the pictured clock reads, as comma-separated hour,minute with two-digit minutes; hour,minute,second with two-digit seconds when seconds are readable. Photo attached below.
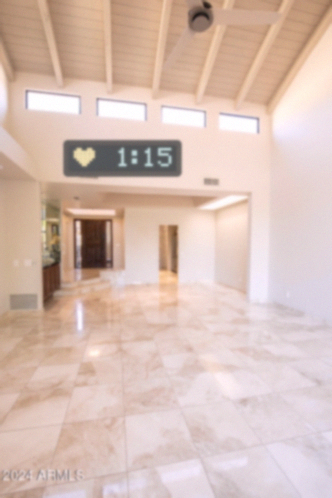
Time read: 1,15
